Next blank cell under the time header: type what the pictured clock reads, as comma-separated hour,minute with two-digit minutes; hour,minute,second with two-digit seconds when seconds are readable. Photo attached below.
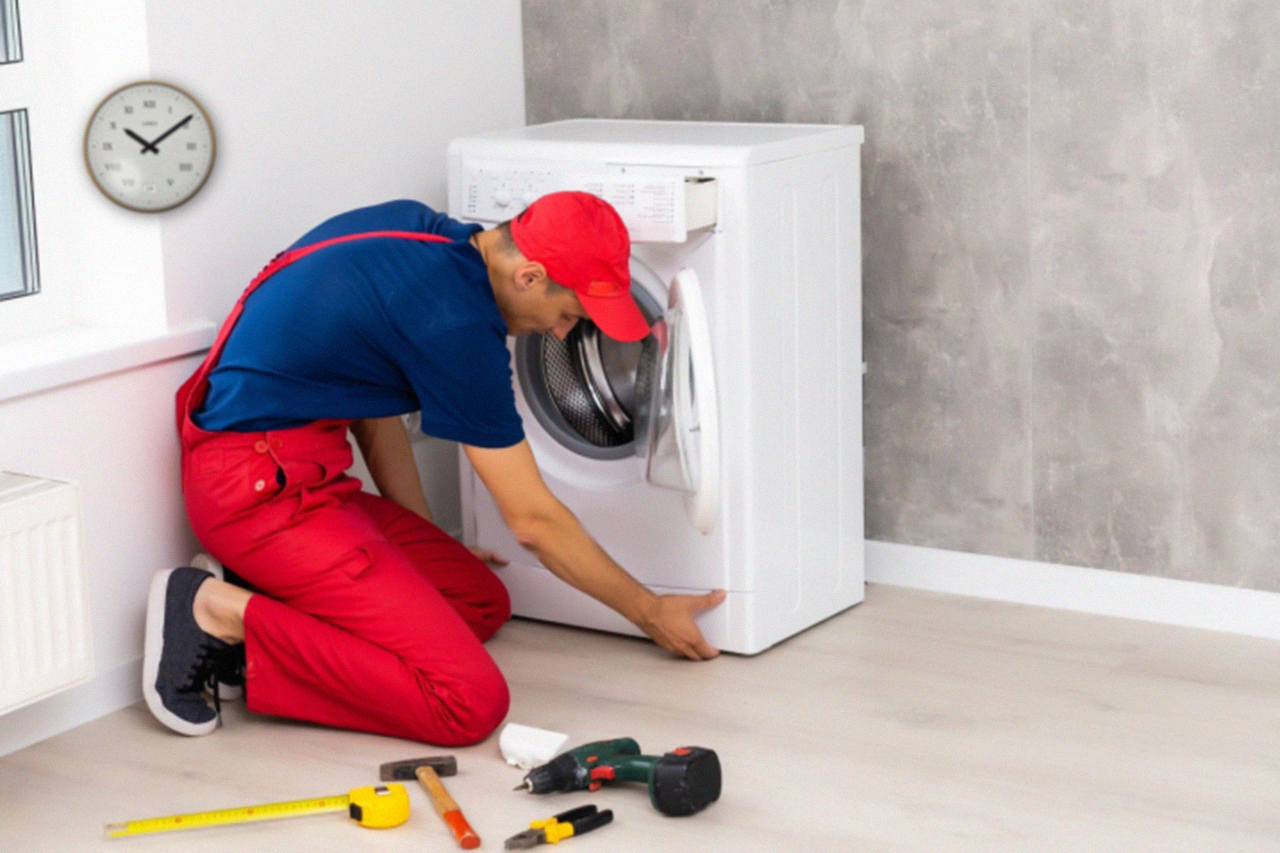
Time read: 10,09
